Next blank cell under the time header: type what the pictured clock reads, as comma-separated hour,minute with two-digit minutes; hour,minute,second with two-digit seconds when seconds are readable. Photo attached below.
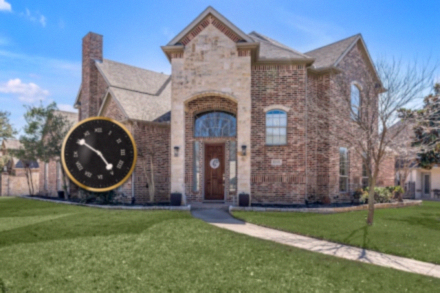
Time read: 4,51
